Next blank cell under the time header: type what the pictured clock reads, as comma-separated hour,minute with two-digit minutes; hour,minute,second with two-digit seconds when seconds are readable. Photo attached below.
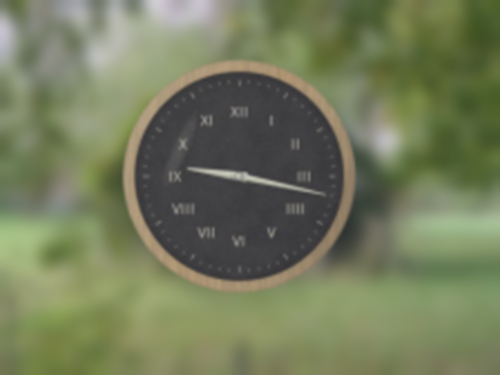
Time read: 9,17
